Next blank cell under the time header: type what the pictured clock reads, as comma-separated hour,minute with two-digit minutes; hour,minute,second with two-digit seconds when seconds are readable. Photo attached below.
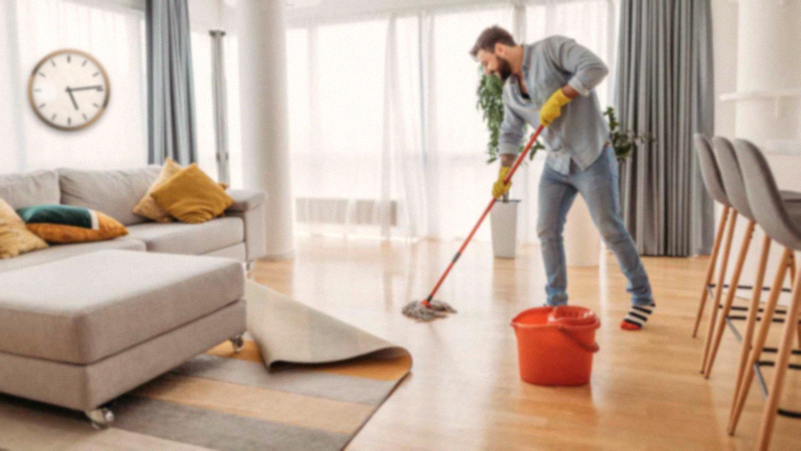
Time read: 5,14
